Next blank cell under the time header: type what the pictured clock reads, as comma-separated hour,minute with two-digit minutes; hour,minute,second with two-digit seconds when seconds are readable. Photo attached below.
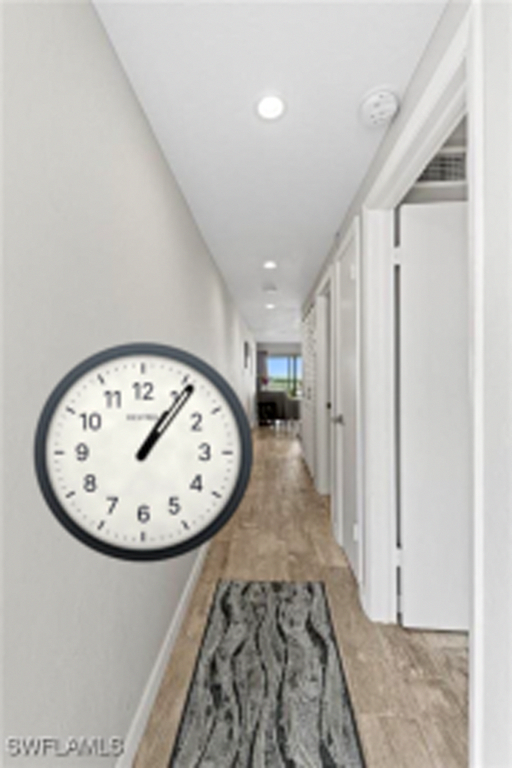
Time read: 1,06
